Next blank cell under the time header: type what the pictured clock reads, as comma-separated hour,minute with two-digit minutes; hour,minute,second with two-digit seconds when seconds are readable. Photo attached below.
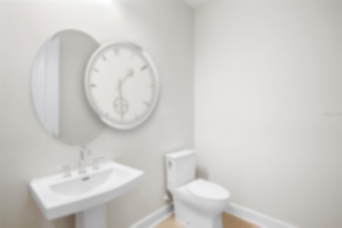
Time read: 1,30
